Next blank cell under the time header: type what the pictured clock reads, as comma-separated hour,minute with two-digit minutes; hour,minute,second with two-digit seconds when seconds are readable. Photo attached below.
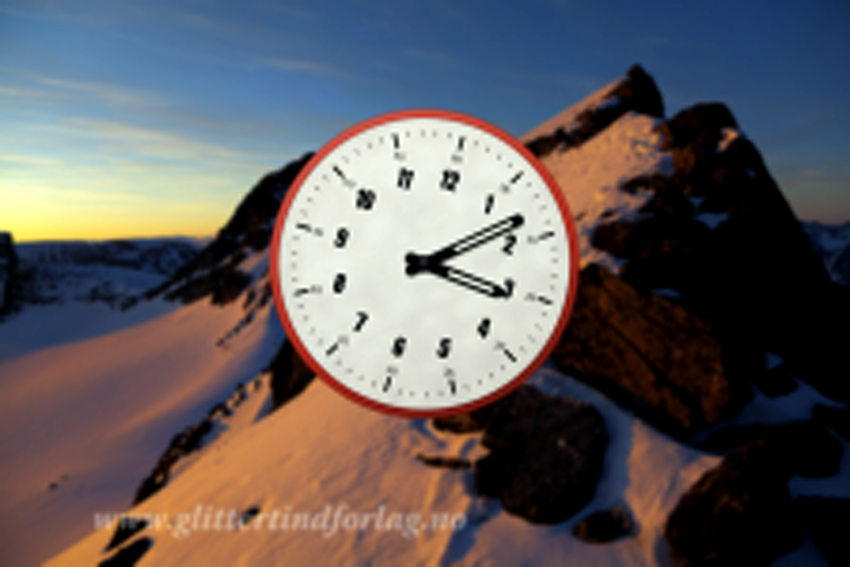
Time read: 3,08
